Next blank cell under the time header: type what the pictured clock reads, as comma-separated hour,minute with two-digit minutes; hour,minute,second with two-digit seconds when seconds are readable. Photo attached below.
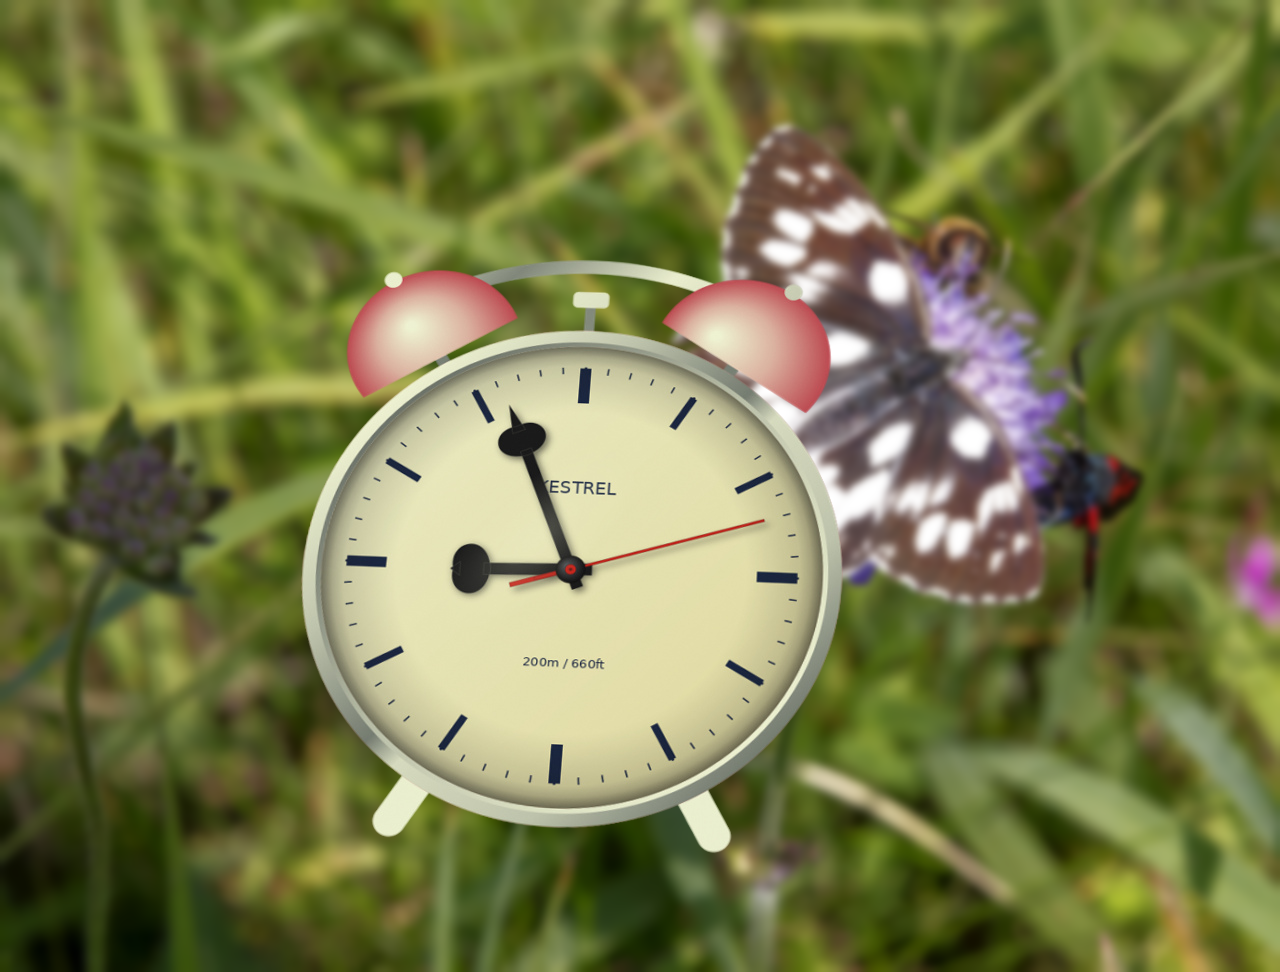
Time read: 8,56,12
